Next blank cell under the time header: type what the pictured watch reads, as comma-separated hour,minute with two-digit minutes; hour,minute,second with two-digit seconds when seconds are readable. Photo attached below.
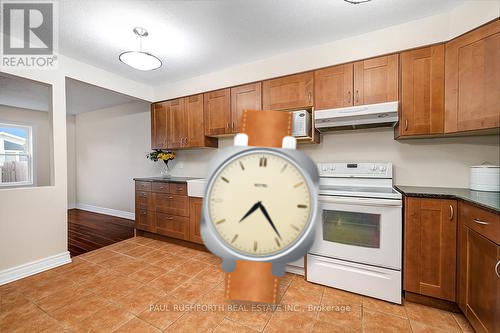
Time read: 7,24
